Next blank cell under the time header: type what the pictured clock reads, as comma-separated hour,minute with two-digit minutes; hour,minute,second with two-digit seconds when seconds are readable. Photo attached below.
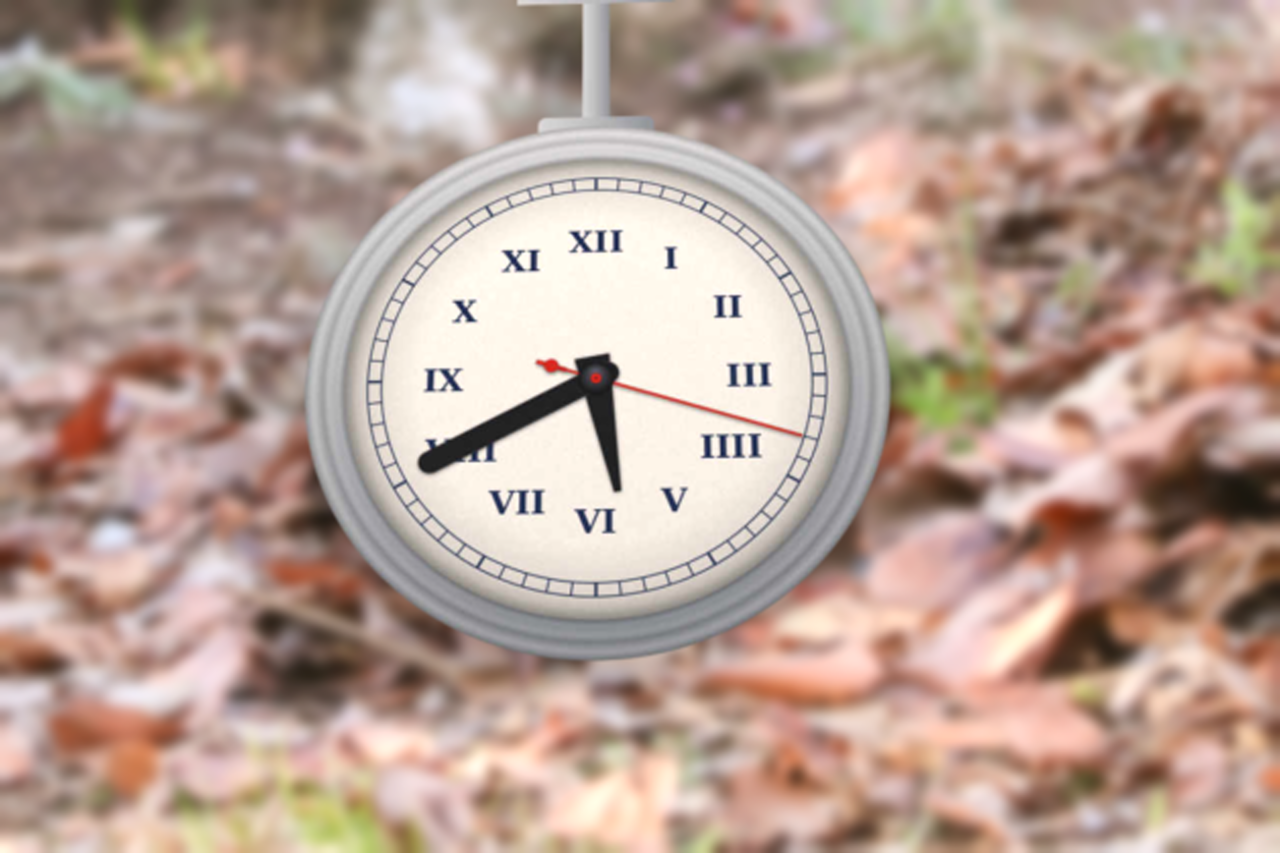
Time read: 5,40,18
